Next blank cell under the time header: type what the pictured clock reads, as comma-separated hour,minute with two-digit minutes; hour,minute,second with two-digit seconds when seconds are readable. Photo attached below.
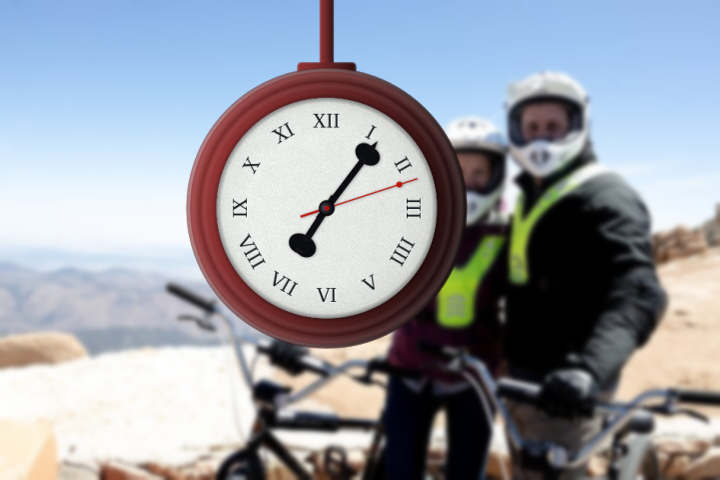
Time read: 7,06,12
